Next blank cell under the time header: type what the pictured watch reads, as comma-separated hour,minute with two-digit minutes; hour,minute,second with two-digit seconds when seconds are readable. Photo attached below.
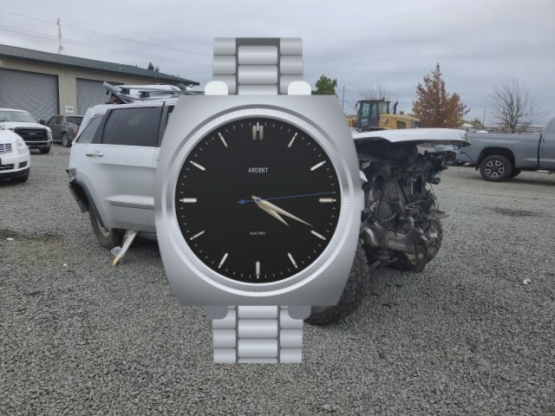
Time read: 4,19,14
